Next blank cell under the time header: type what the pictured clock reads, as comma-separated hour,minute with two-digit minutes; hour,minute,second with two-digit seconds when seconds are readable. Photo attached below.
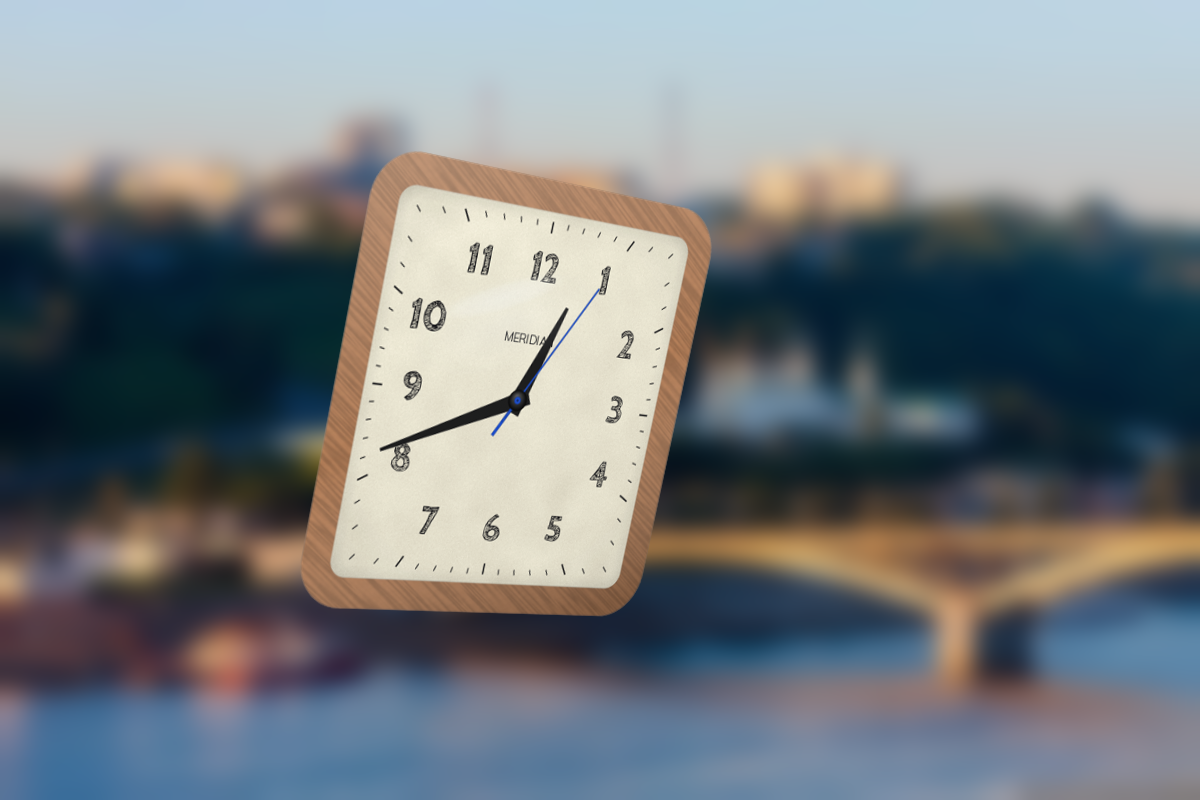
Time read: 12,41,05
